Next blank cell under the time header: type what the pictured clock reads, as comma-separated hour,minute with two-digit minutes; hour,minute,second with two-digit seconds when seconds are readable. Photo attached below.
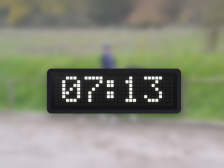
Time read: 7,13
